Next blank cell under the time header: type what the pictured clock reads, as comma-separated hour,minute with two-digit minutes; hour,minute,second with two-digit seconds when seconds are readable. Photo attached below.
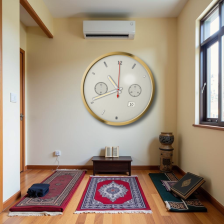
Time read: 10,41
